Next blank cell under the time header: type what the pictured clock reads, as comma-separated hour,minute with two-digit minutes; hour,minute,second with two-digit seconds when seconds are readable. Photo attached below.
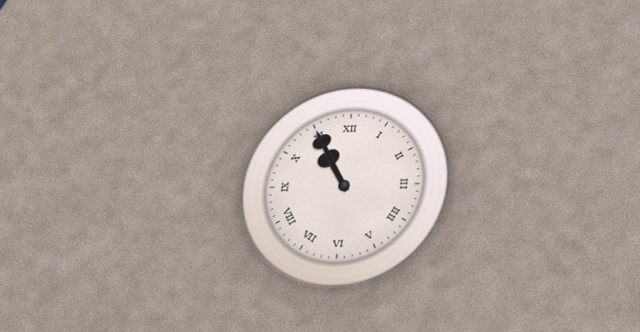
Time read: 10,55
